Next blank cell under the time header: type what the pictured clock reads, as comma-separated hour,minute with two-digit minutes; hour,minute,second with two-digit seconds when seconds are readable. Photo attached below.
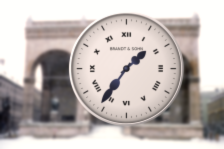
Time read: 1,36
